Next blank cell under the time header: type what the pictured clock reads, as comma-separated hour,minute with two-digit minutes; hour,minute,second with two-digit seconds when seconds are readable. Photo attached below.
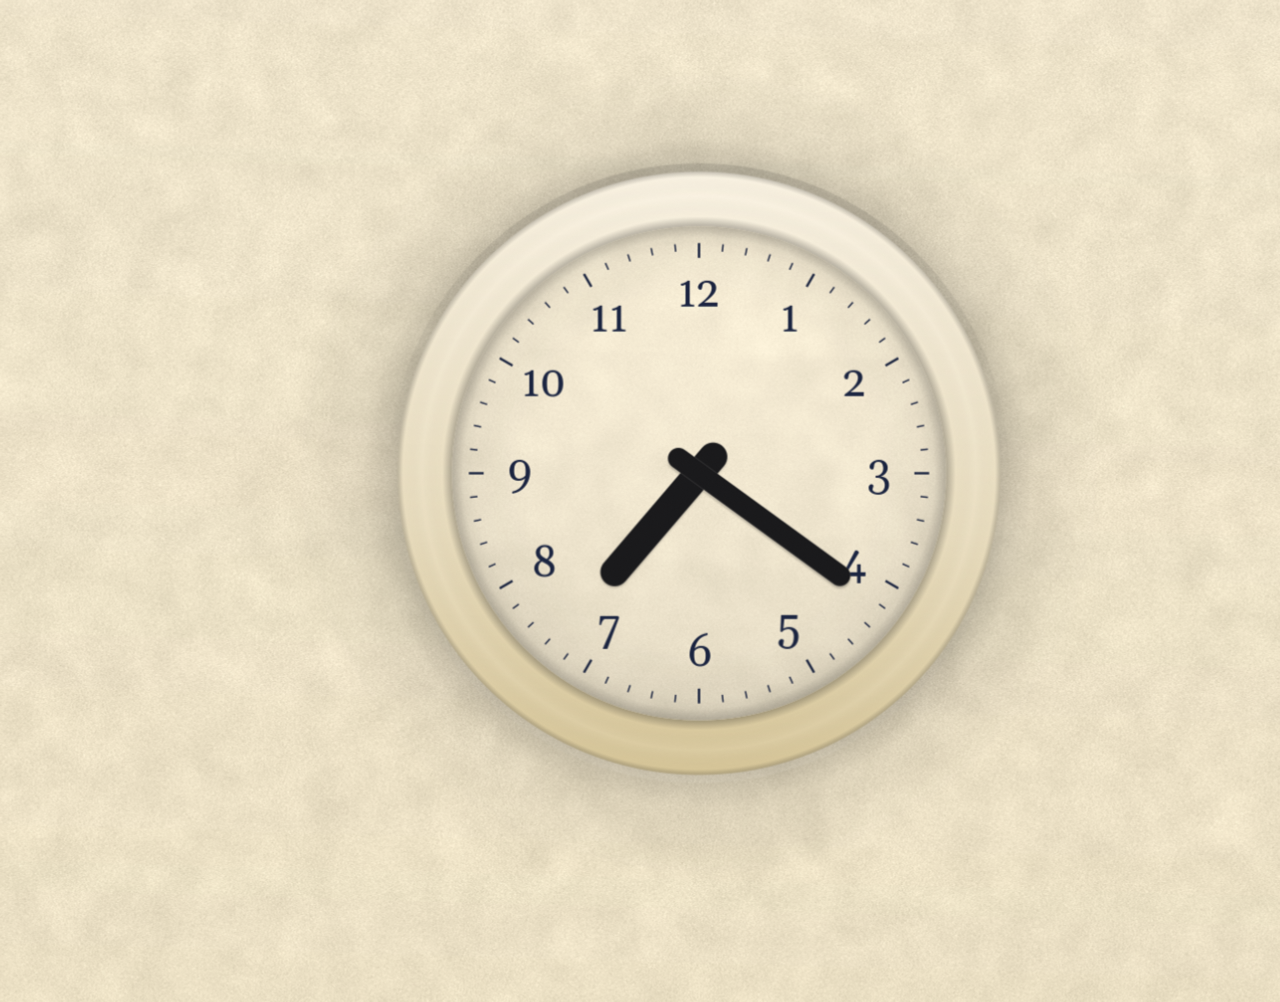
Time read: 7,21
